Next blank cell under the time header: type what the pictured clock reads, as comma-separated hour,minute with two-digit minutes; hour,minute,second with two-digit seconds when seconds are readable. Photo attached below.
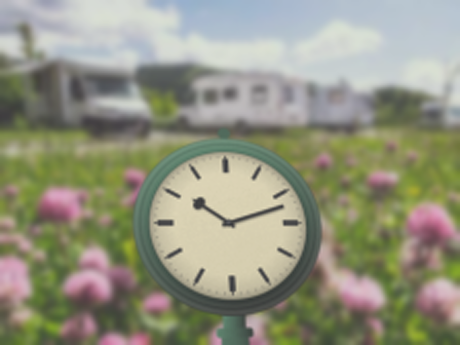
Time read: 10,12
